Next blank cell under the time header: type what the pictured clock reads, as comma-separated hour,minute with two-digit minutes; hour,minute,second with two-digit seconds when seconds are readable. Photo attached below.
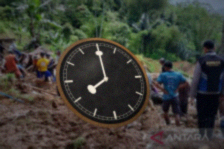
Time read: 8,00
